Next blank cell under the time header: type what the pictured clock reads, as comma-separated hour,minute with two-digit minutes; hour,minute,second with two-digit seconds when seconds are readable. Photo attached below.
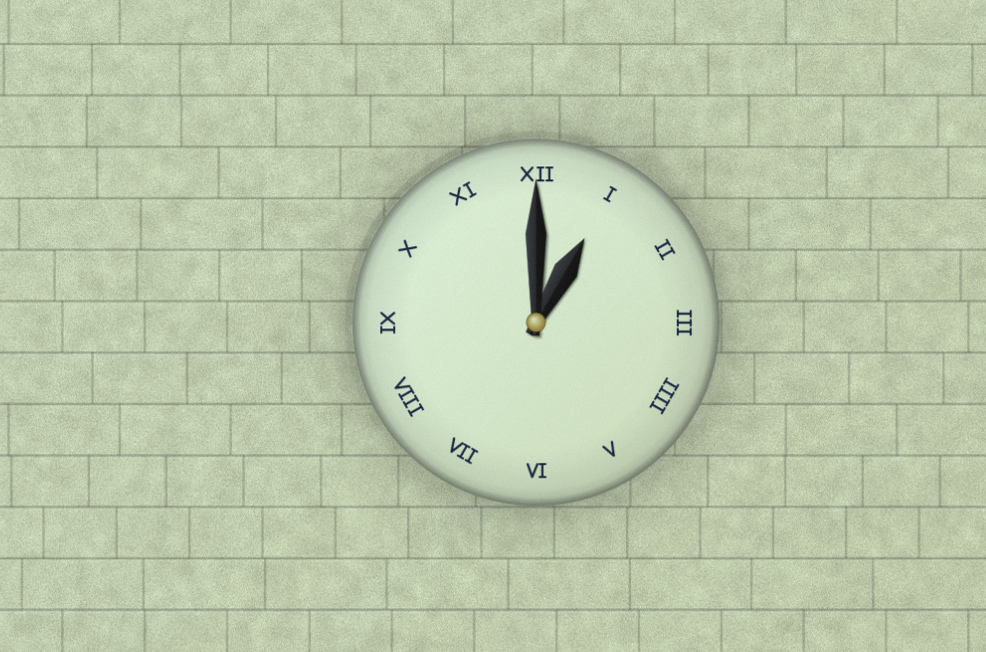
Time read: 1,00
